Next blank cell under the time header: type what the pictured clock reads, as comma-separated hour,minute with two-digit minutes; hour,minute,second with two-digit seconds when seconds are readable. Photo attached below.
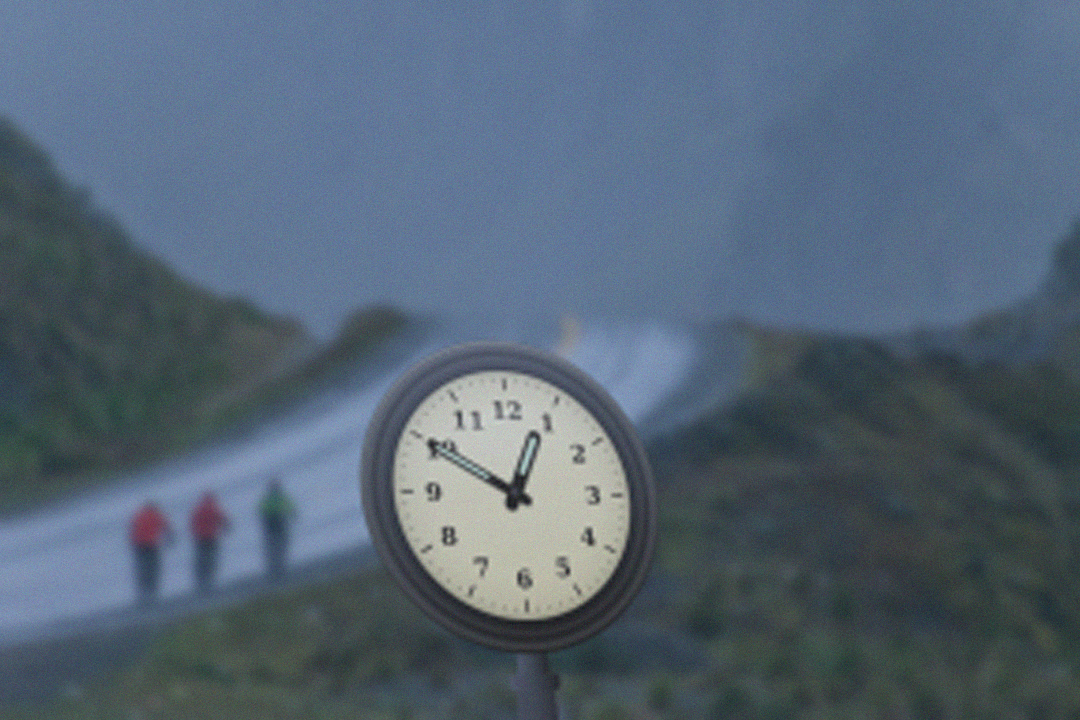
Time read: 12,50
